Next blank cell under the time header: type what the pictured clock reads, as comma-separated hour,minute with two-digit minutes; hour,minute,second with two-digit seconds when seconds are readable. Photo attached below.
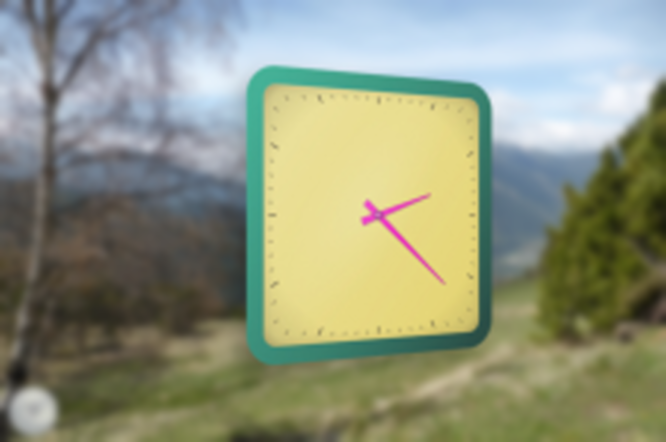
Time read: 2,22
